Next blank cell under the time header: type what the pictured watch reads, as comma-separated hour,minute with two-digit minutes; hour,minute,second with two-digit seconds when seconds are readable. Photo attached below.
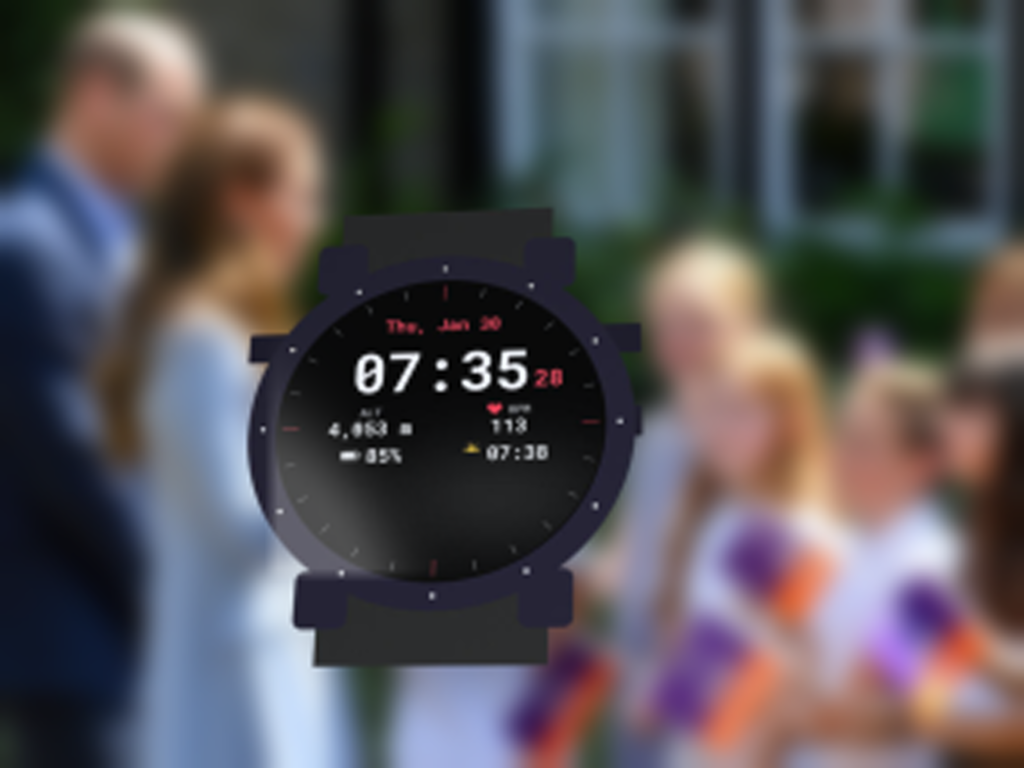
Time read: 7,35
